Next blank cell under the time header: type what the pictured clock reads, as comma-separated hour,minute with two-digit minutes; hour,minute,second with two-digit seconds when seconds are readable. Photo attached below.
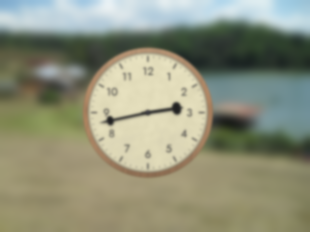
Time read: 2,43
